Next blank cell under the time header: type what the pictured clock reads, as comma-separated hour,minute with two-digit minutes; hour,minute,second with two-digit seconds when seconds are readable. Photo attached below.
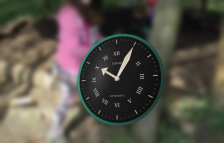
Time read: 10,05
